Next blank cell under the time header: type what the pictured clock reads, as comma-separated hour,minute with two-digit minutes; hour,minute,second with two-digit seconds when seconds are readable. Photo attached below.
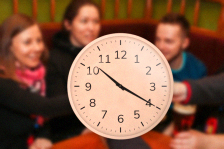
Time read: 10,20
